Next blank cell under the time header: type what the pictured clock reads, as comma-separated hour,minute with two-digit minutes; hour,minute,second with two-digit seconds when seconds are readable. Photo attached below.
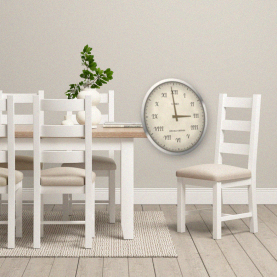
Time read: 2,59
